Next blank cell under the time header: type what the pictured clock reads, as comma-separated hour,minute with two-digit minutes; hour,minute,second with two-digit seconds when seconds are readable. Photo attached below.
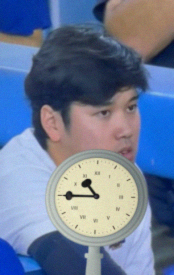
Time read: 10,45
